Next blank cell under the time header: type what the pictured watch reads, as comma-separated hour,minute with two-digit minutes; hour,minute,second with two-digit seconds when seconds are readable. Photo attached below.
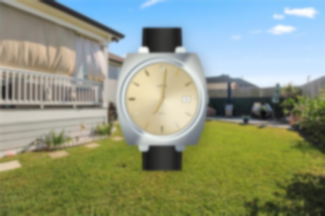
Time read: 7,01
